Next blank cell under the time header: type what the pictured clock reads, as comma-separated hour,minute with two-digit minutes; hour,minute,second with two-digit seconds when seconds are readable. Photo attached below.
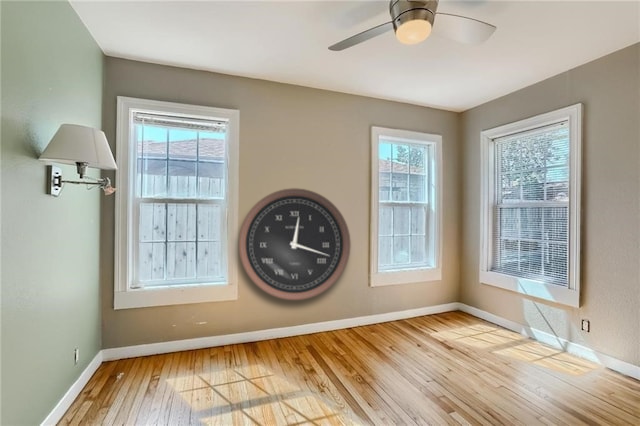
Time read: 12,18
